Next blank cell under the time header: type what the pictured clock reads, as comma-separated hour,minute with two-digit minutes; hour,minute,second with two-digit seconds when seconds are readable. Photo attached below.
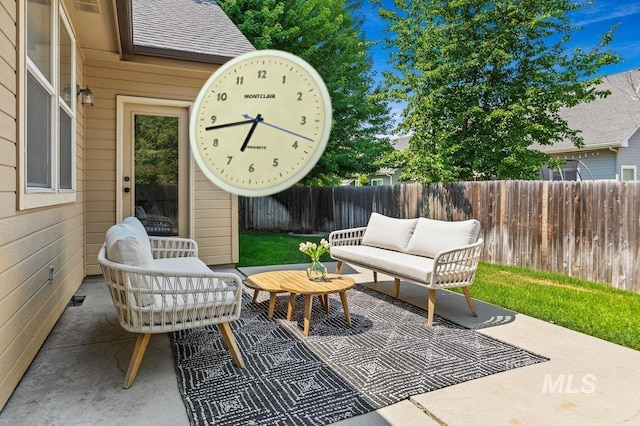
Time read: 6,43,18
